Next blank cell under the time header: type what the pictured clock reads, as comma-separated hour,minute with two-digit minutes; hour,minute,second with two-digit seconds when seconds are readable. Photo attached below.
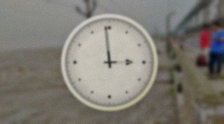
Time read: 2,59
